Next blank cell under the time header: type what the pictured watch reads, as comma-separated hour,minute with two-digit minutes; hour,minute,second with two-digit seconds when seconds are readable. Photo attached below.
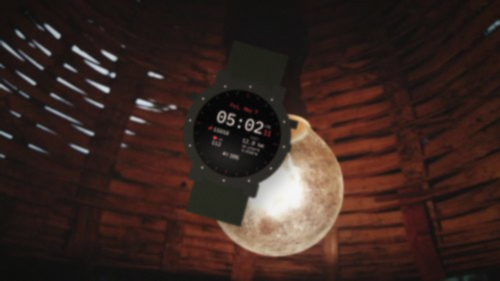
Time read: 5,02
